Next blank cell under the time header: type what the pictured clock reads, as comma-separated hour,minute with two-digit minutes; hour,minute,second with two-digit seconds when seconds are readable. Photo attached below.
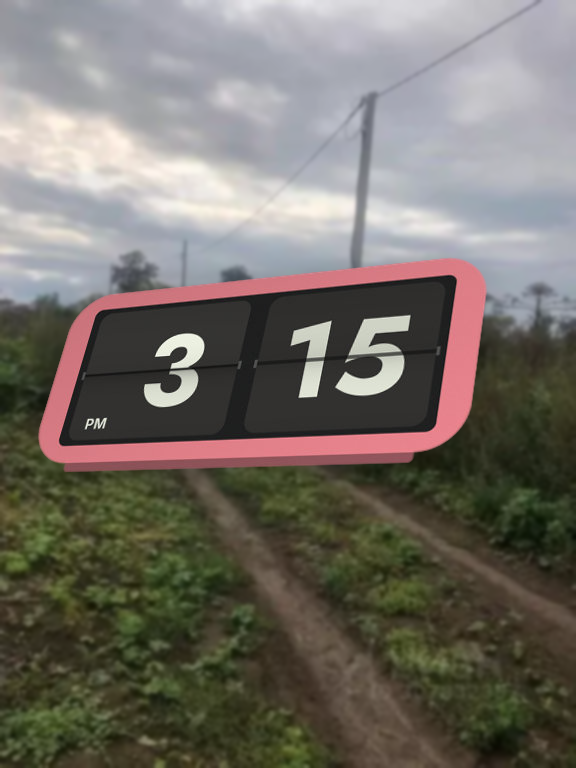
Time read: 3,15
